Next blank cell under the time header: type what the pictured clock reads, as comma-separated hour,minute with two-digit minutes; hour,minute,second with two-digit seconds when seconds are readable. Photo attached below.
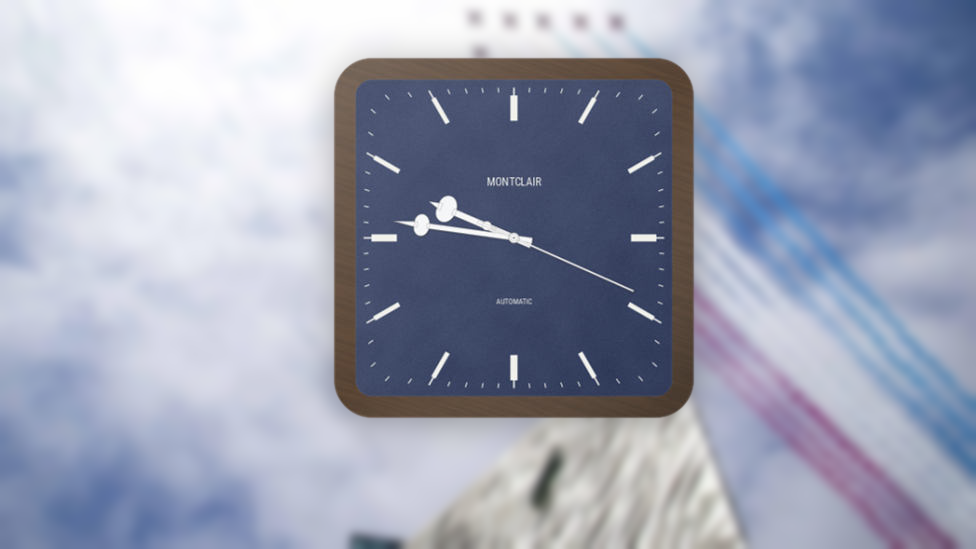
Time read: 9,46,19
